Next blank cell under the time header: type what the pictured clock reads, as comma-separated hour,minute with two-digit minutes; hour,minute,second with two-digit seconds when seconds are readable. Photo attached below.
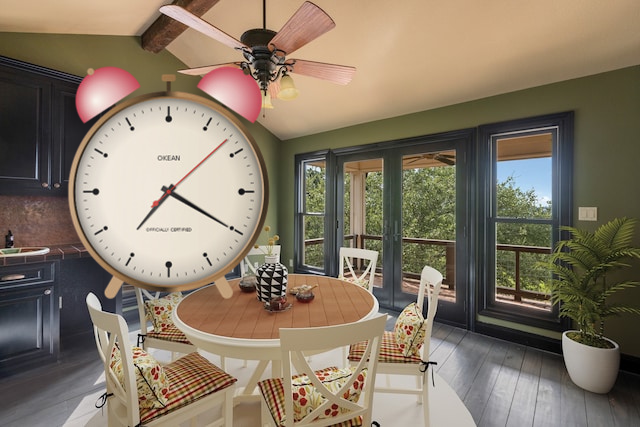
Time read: 7,20,08
